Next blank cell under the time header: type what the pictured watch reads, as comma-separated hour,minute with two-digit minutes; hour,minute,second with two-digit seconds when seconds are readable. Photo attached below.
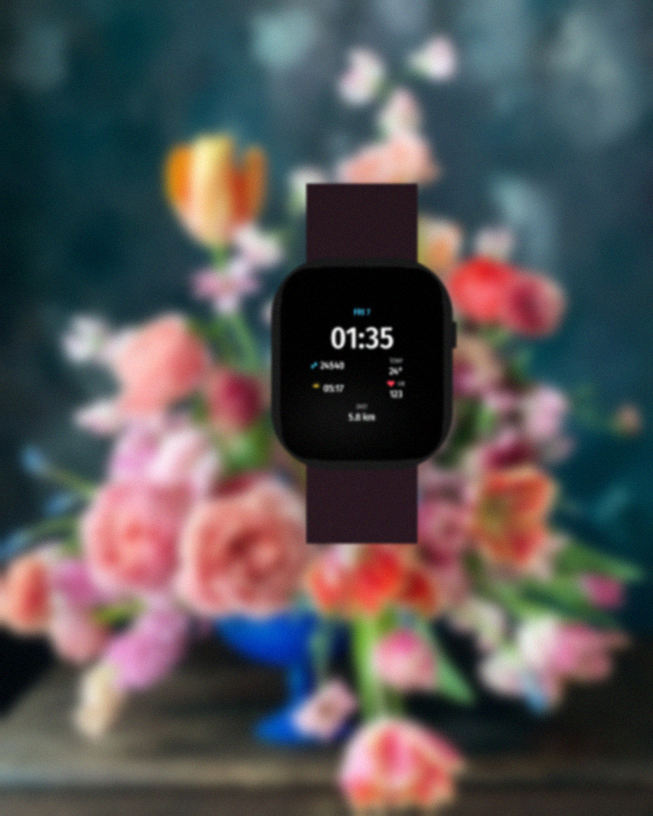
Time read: 1,35
